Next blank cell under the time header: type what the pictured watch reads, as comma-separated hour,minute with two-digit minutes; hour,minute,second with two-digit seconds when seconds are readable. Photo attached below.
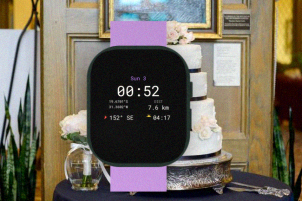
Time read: 0,52
